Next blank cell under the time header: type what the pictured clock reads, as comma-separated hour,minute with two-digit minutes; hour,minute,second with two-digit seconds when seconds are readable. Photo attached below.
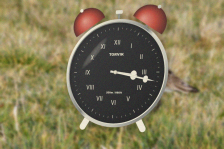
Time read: 3,17
